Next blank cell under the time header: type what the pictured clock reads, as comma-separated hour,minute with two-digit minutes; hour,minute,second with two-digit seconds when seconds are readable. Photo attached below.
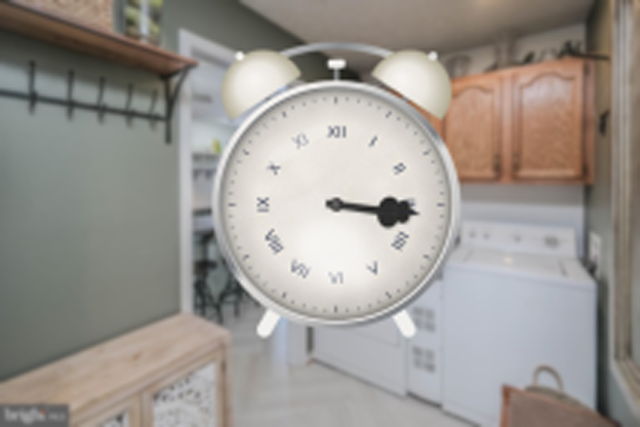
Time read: 3,16
